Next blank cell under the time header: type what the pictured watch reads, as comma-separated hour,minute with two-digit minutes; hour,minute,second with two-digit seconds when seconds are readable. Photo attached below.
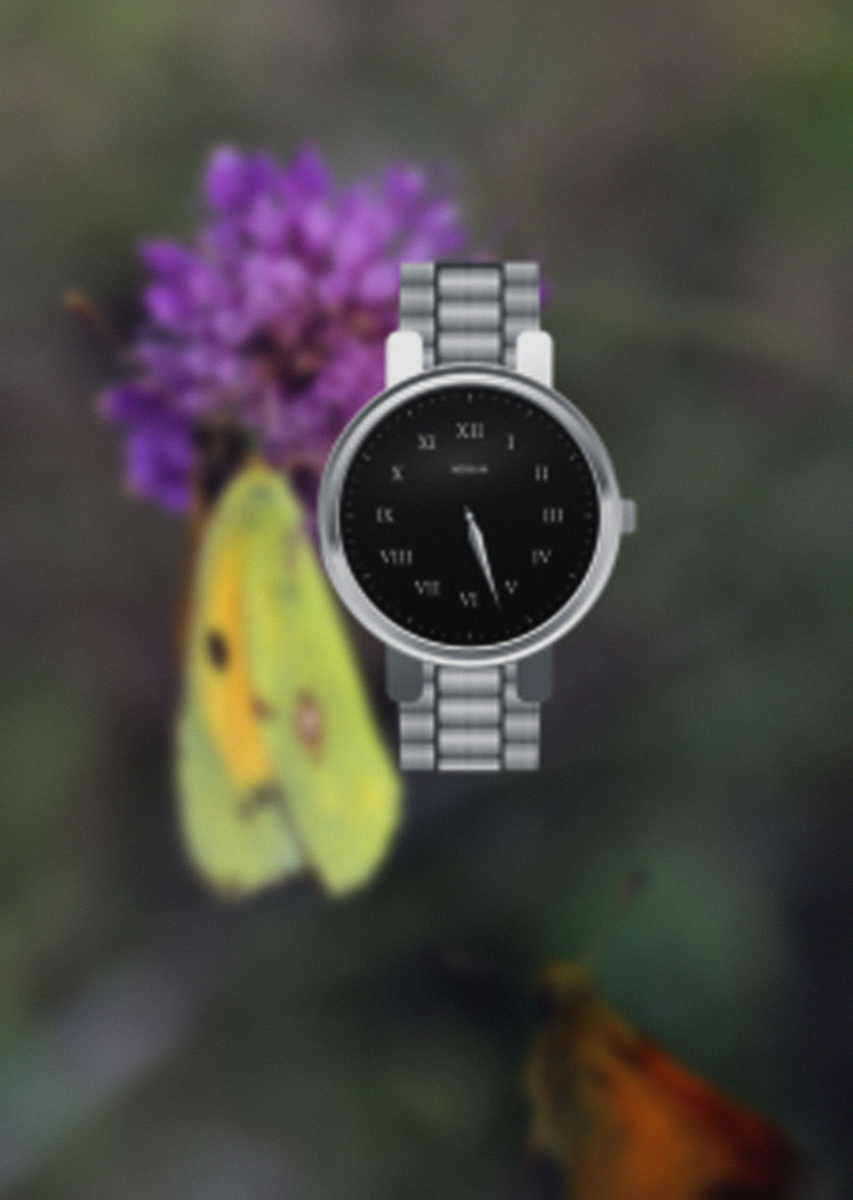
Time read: 5,27
